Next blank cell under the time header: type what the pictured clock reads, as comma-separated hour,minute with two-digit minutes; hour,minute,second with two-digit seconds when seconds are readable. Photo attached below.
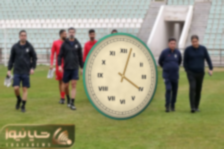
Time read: 4,03
